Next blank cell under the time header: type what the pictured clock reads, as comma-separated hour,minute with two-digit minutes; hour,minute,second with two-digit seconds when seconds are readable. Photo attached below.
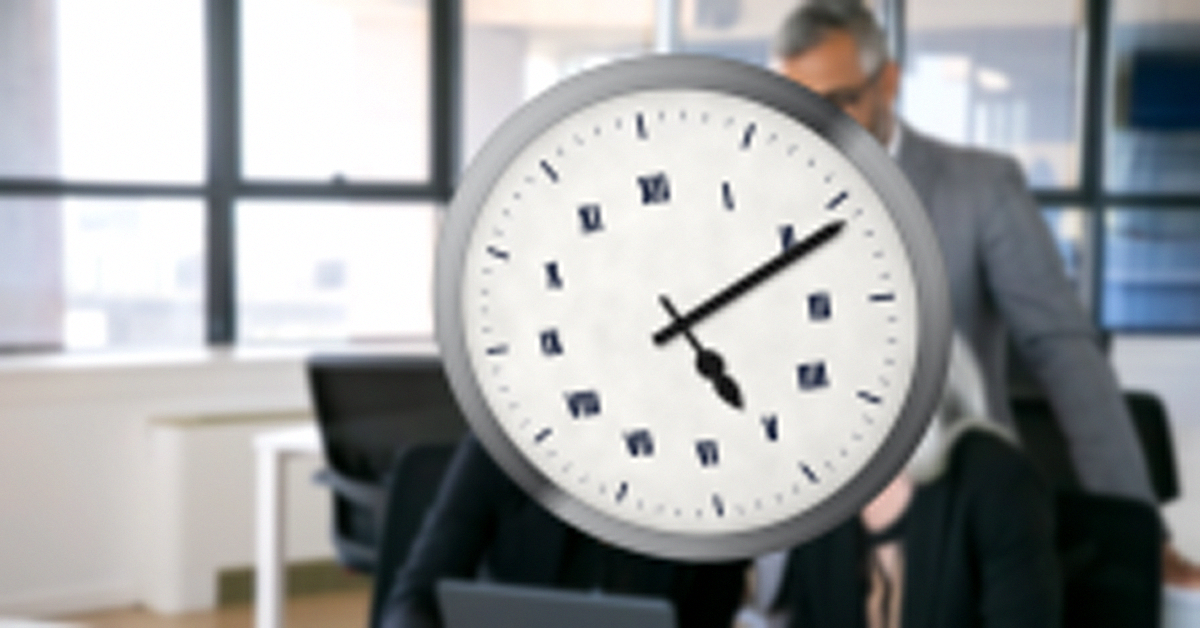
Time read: 5,11
